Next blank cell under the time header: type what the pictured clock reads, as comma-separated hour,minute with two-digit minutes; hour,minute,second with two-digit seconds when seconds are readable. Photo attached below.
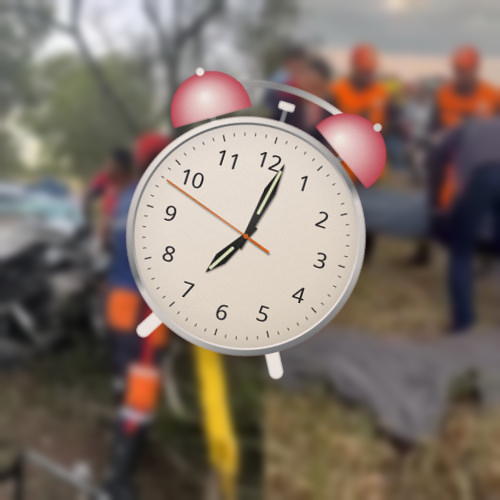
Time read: 7,01,48
